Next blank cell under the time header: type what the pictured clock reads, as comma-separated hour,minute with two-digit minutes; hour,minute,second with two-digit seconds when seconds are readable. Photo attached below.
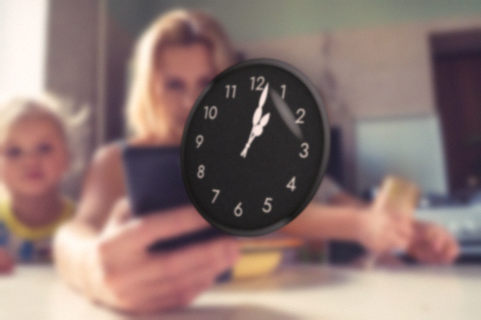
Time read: 1,02
